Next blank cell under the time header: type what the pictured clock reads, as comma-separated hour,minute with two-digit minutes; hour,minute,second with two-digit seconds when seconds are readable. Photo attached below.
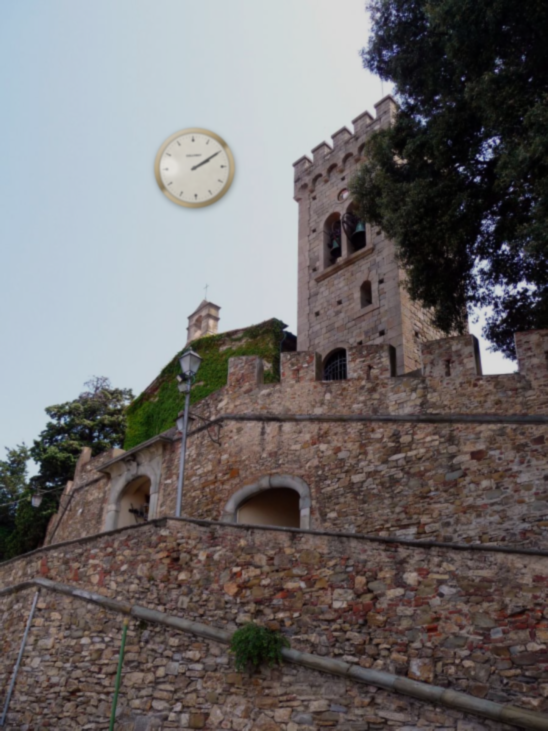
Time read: 2,10
